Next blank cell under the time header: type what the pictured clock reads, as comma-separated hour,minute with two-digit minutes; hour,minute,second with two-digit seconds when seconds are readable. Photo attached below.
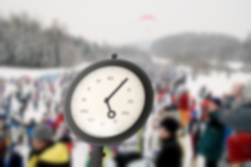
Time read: 5,06
